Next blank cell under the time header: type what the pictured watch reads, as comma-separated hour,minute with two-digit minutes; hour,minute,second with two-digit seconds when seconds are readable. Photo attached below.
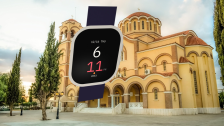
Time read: 6,11
